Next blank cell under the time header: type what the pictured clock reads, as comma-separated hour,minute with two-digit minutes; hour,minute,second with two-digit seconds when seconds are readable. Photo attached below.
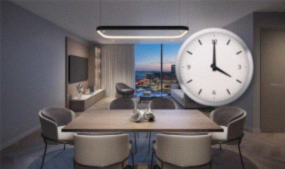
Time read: 4,00
